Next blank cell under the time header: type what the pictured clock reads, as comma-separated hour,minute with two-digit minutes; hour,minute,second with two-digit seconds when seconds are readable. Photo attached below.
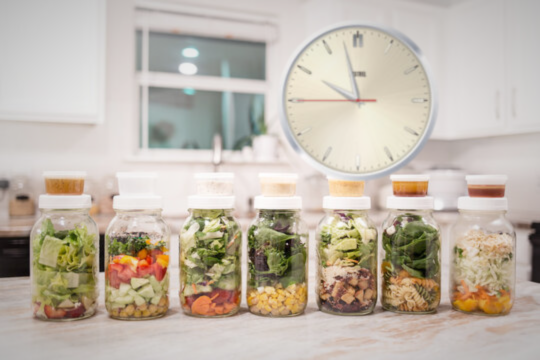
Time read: 9,57,45
